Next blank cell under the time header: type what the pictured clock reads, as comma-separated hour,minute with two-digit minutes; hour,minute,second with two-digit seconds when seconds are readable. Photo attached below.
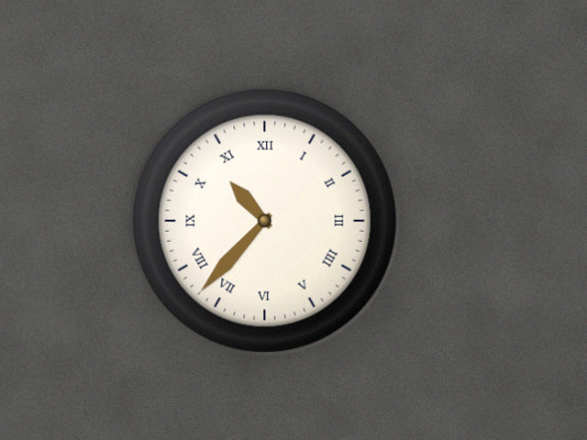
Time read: 10,37
